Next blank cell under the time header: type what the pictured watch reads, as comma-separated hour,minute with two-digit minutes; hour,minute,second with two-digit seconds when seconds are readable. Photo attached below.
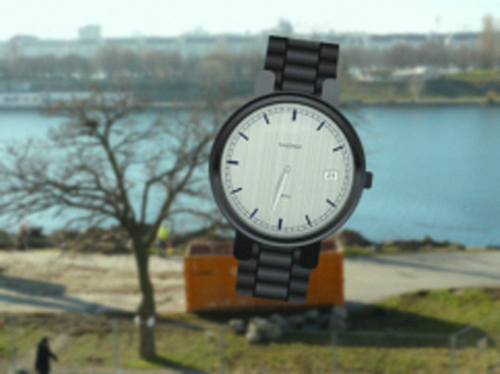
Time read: 6,32
